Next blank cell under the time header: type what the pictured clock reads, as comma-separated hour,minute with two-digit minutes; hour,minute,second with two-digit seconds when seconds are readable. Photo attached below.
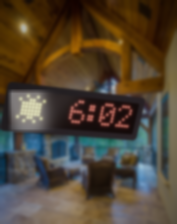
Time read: 6,02
